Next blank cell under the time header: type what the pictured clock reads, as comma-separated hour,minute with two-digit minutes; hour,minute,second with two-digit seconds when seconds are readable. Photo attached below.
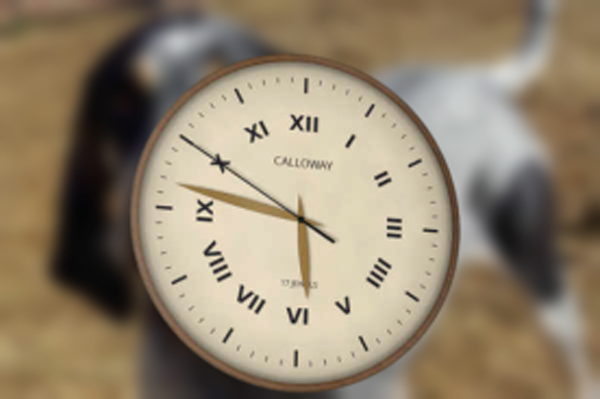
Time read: 5,46,50
